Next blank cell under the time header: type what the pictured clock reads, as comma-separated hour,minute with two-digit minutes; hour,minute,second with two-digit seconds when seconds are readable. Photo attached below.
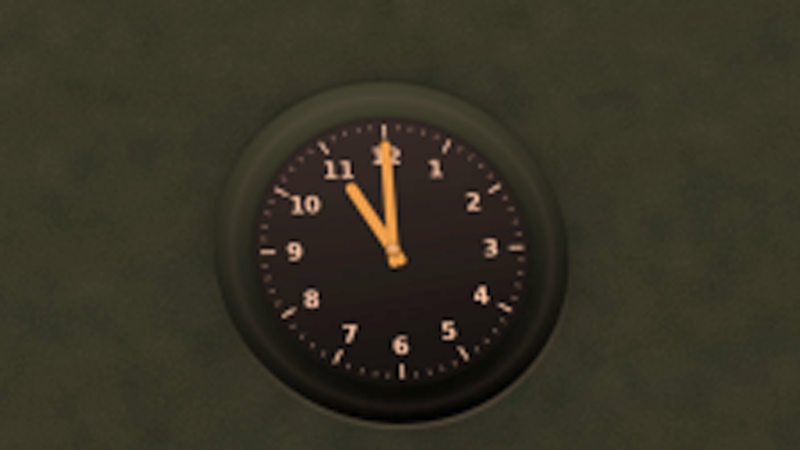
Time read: 11,00
